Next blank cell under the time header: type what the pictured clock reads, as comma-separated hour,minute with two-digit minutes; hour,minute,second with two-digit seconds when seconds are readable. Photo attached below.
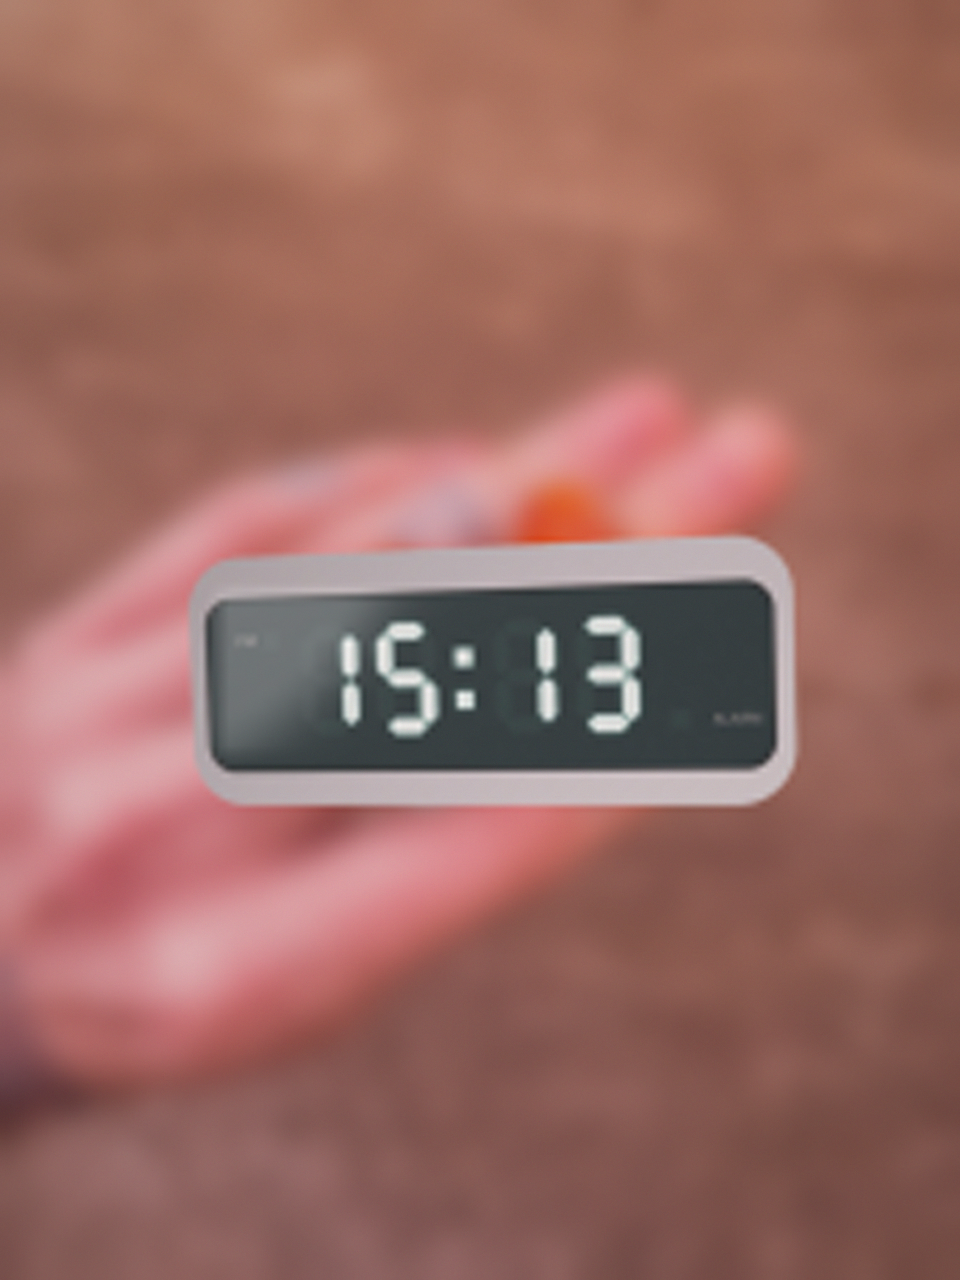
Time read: 15,13
